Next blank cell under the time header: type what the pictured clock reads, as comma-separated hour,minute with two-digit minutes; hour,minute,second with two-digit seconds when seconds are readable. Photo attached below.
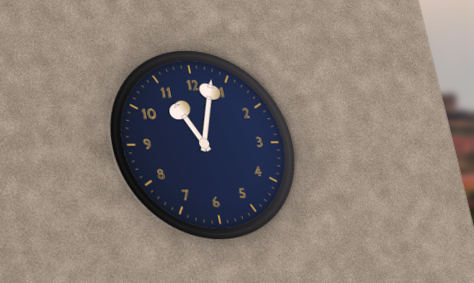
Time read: 11,03
